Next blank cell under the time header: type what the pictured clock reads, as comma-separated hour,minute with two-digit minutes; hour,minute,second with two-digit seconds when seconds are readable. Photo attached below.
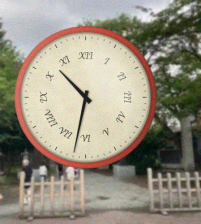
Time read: 10,32
